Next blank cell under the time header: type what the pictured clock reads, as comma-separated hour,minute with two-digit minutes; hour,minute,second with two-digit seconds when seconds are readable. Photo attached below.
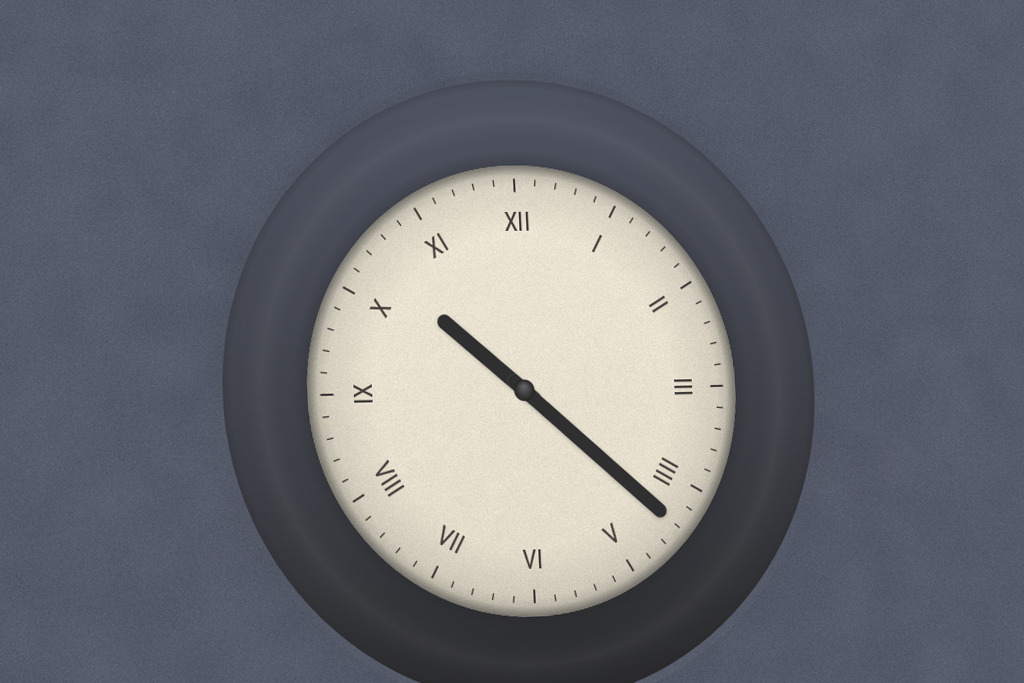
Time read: 10,22
